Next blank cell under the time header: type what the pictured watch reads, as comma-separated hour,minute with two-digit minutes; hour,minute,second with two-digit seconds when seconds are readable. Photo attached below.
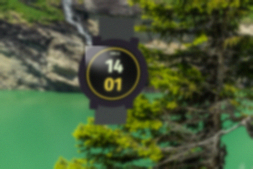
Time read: 14,01
